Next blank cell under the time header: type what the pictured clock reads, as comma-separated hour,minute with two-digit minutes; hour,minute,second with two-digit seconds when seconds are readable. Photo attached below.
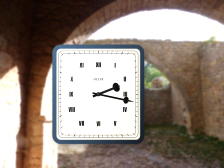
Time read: 2,17
